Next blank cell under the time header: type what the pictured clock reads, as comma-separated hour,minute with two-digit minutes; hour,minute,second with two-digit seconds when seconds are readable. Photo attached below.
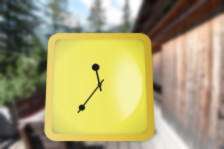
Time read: 11,36
